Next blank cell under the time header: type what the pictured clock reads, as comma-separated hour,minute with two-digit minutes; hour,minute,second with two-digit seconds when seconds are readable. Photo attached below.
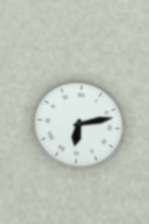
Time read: 6,12
